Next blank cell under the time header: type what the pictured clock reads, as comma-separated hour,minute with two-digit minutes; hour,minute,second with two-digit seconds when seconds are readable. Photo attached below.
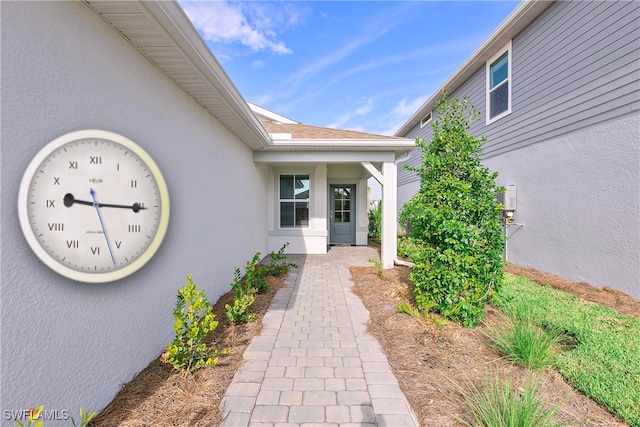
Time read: 9,15,27
